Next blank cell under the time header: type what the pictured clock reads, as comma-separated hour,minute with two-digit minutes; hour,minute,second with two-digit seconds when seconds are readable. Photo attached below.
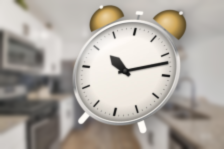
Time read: 10,12
